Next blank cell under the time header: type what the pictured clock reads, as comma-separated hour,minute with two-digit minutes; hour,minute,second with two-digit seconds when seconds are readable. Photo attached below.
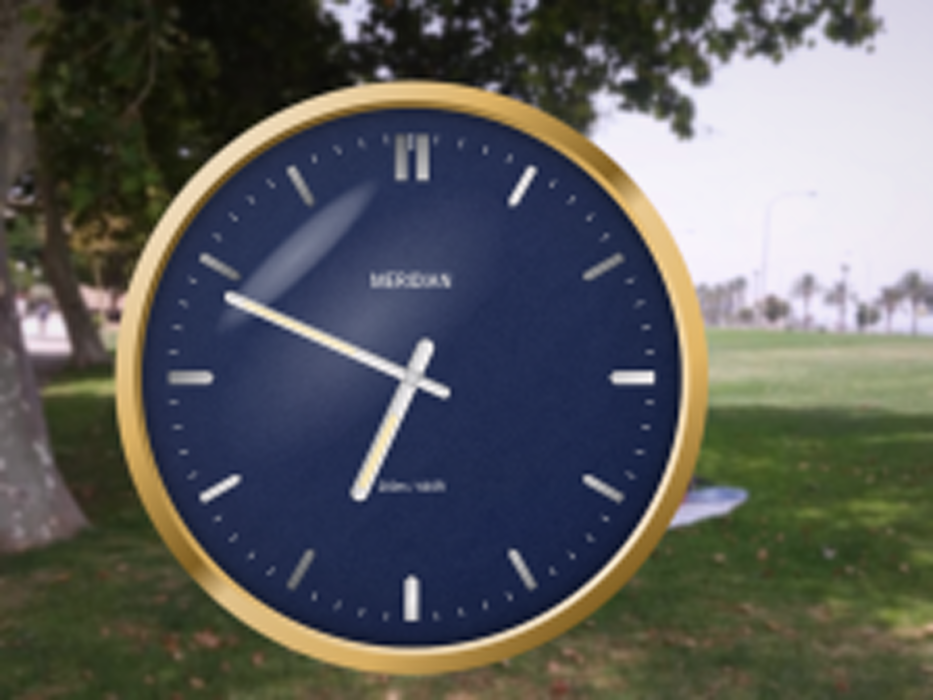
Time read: 6,49
